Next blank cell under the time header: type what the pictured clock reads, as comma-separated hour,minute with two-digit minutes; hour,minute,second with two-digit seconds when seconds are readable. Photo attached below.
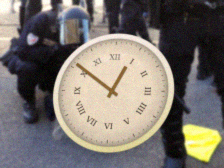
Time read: 12,51
